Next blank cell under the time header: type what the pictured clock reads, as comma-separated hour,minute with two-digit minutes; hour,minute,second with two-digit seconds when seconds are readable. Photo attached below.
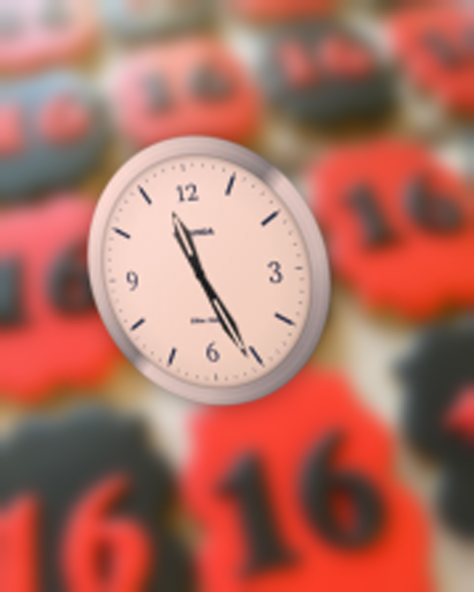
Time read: 11,26
